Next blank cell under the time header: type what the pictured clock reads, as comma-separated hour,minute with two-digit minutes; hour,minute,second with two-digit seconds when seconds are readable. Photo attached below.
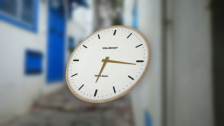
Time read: 6,16
